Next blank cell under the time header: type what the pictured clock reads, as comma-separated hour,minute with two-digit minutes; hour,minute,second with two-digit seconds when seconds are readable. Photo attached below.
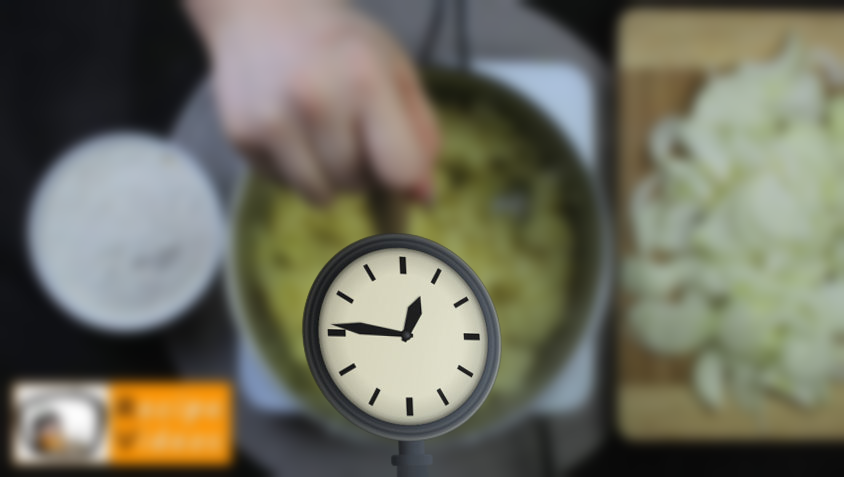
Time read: 12,46
